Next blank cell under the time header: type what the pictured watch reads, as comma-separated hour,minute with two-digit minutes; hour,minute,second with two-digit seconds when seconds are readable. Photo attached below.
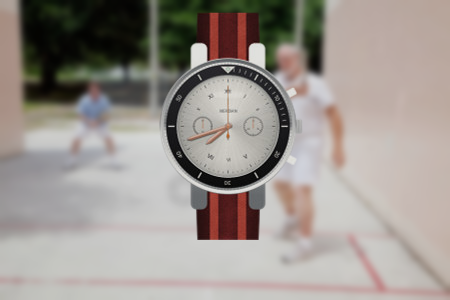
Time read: 7,42
